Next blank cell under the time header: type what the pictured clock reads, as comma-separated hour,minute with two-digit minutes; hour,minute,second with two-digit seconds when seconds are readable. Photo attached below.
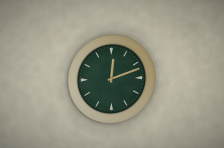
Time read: 12,12
